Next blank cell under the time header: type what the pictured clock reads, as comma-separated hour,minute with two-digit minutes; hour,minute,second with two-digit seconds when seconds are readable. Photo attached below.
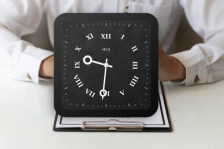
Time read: 9,31
